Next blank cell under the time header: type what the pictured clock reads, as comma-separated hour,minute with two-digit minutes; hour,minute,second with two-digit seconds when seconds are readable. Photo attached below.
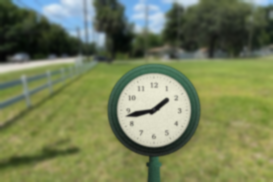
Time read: 1,43
